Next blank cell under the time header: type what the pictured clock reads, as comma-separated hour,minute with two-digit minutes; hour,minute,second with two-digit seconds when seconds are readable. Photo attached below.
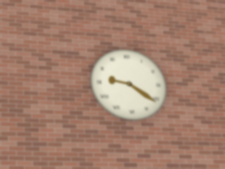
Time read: 9,21
